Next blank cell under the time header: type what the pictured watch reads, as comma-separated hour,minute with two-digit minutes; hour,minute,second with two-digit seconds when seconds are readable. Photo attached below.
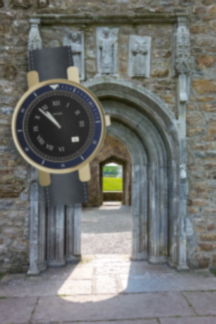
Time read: 10,53
